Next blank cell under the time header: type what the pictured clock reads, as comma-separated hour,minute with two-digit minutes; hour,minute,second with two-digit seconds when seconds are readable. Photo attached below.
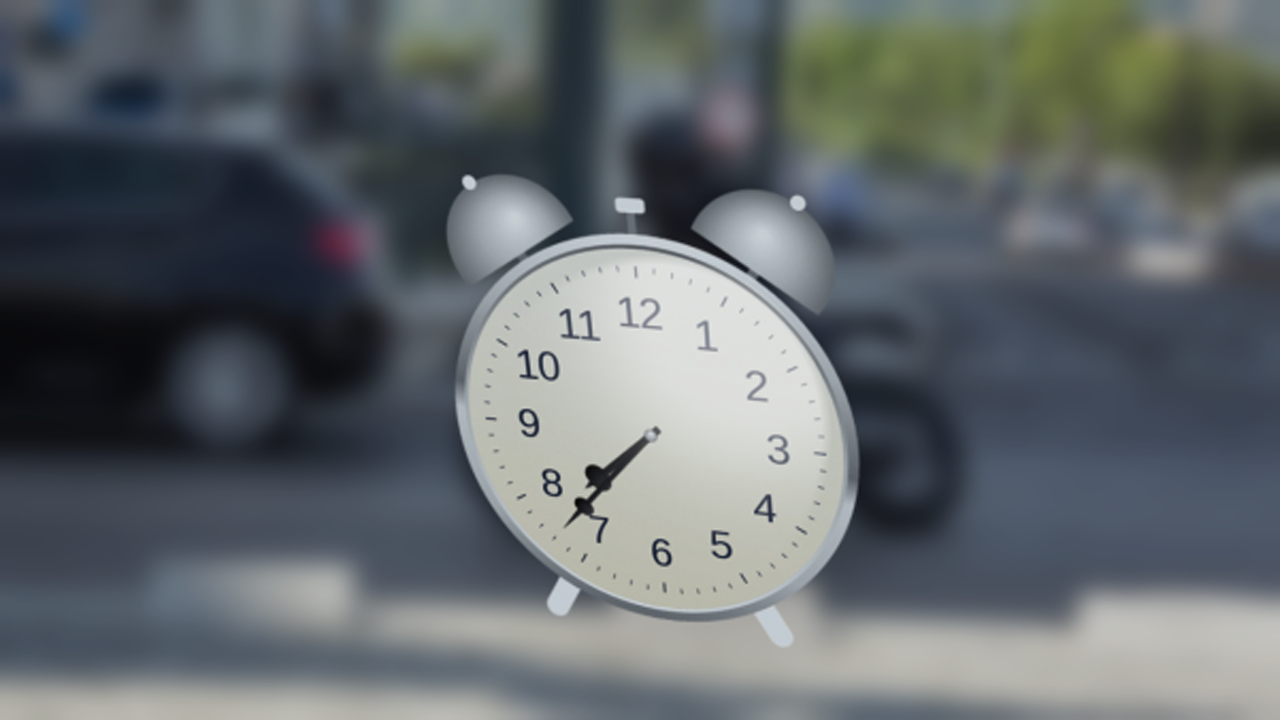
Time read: 7,37
